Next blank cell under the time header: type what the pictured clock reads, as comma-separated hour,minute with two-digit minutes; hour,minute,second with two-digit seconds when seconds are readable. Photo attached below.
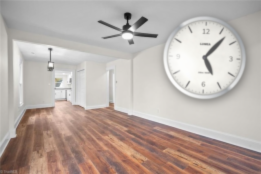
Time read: 5,07
